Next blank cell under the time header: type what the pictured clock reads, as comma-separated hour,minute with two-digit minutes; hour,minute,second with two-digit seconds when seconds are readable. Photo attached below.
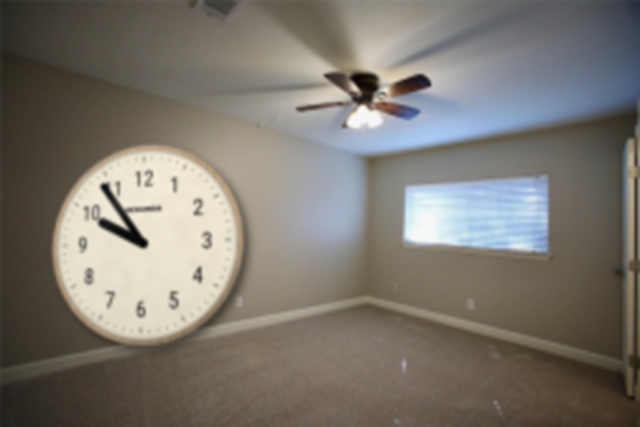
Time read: 9,54
